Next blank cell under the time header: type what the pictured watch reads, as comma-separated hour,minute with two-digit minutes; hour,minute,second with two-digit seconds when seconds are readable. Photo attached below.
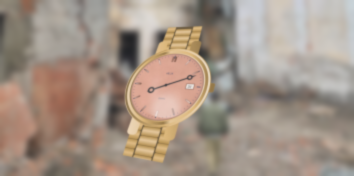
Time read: 8,11
